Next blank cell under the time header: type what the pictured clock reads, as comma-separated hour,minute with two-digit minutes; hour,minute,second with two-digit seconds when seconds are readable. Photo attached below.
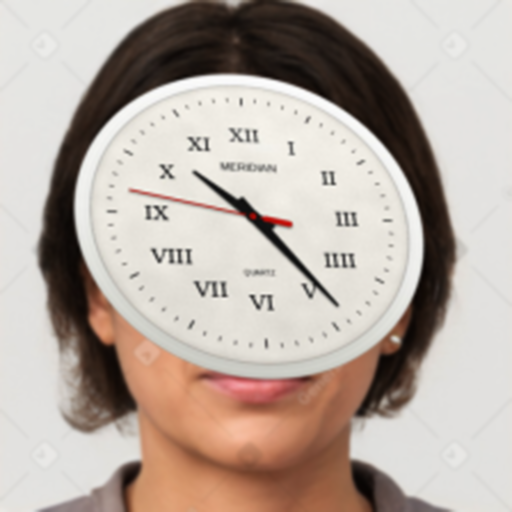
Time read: 10,23,47
